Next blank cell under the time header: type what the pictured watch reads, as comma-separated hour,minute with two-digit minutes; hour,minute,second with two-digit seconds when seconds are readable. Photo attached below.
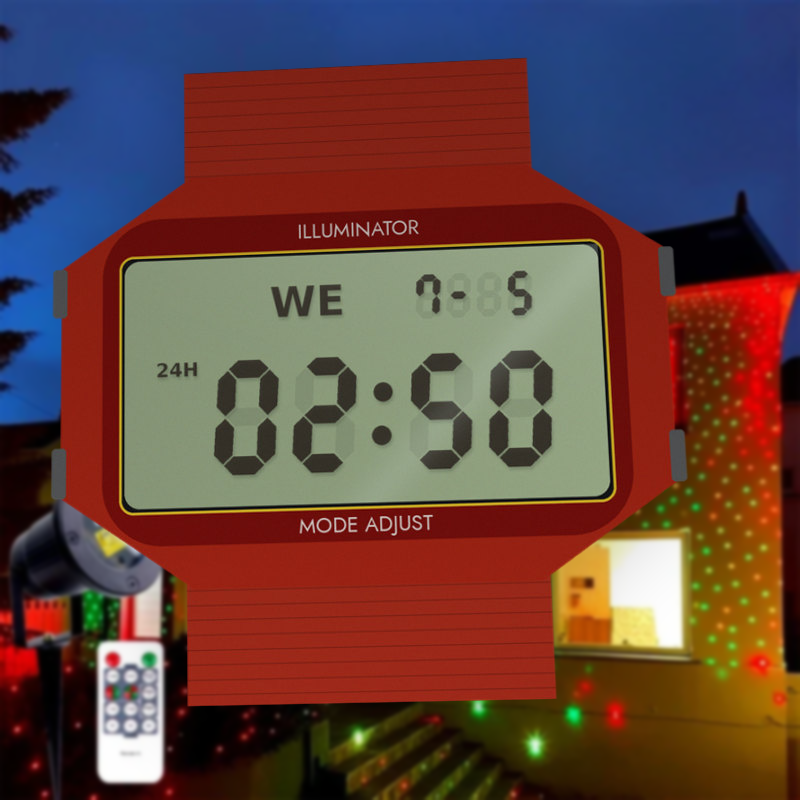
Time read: 2,50
